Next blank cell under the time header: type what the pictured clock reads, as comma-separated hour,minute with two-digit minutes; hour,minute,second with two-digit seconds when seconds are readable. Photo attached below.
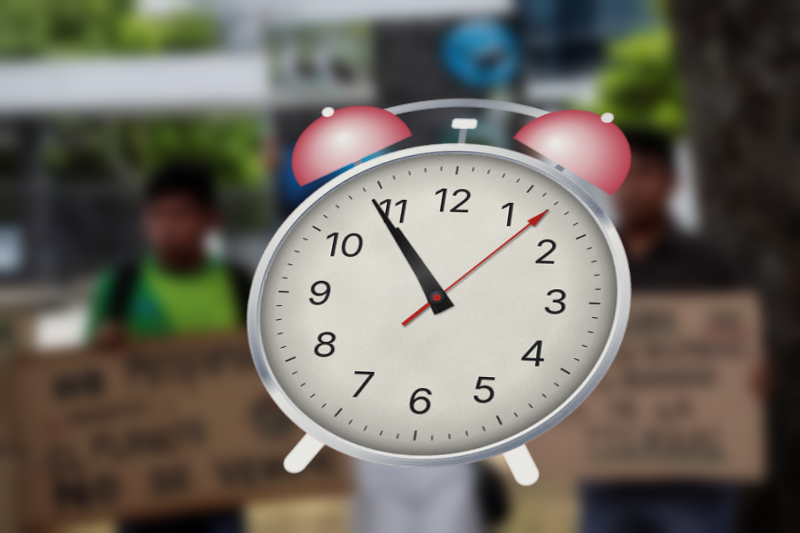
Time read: 10,54,07
